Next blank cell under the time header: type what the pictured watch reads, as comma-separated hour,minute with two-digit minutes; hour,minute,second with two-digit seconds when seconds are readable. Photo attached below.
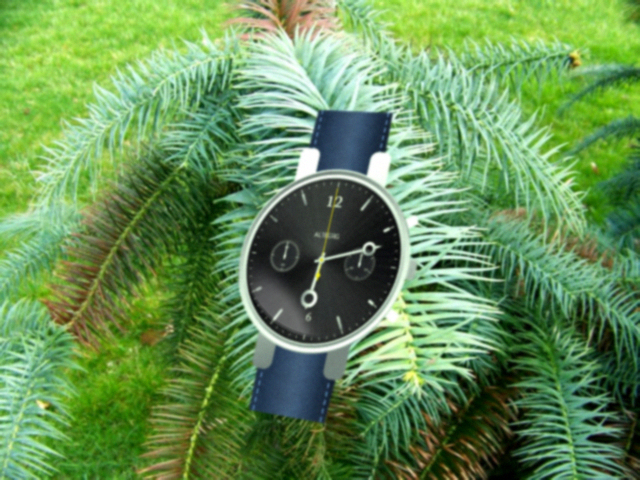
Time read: 6,12
